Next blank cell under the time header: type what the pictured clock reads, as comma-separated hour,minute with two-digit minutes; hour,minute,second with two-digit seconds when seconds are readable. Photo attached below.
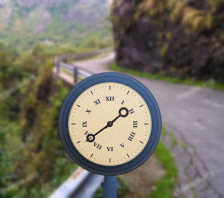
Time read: 1,39
